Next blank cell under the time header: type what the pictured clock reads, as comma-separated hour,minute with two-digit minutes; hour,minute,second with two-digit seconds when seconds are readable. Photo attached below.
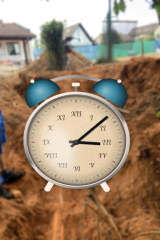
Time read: 3,08
